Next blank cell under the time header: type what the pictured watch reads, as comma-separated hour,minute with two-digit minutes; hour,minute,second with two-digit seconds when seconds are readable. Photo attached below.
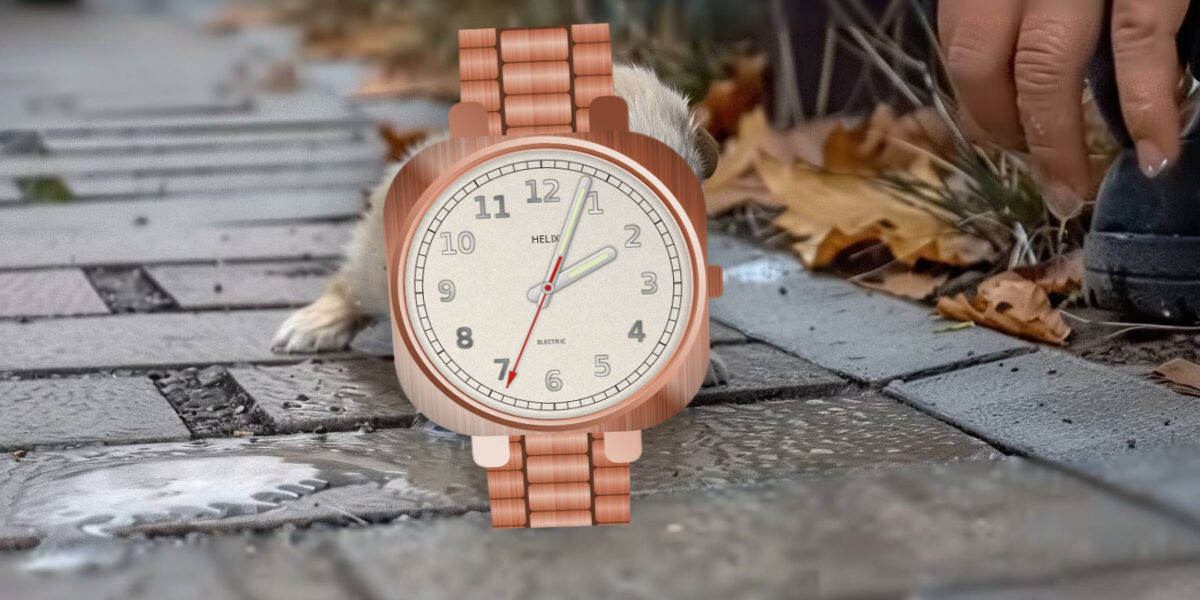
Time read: 2,03,34
